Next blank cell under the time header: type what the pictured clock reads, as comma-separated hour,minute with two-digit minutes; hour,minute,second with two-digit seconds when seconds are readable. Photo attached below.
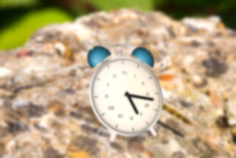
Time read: 5,17
